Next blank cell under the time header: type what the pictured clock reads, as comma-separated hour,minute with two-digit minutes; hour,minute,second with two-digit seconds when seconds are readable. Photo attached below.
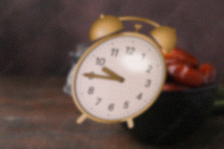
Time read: 9,45
